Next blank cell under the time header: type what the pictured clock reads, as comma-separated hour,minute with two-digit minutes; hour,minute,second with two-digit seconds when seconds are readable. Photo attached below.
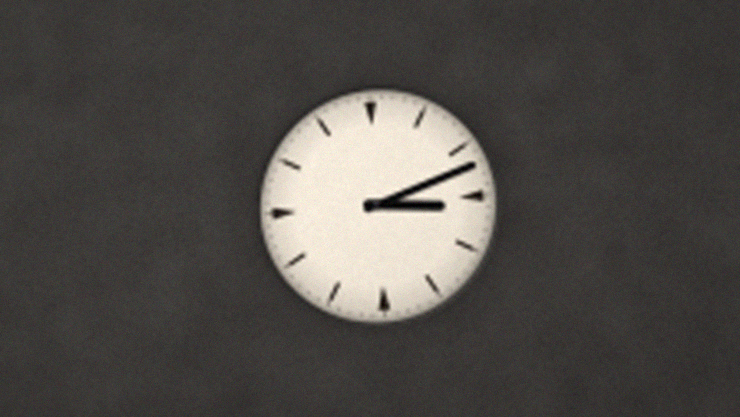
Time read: 3,12
